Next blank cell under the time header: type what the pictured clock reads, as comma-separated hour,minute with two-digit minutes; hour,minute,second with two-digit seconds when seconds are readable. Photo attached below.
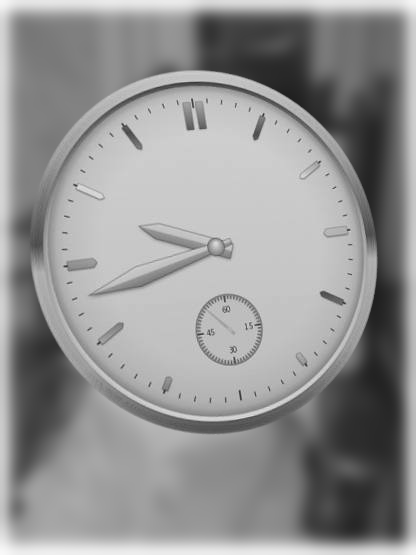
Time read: 9,42,53
